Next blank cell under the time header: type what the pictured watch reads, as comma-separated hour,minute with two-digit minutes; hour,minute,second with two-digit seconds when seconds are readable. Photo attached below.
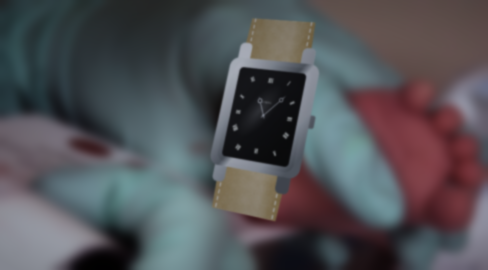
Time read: 11,07
